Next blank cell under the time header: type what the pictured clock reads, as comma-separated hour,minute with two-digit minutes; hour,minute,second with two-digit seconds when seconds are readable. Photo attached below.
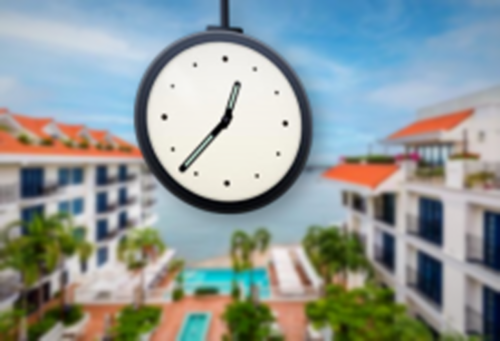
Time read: 12,37
